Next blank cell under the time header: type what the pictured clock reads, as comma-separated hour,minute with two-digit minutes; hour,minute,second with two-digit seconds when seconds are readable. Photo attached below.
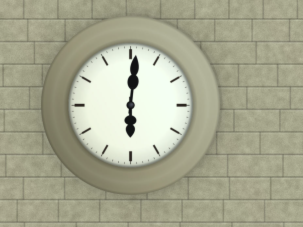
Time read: 6,01
